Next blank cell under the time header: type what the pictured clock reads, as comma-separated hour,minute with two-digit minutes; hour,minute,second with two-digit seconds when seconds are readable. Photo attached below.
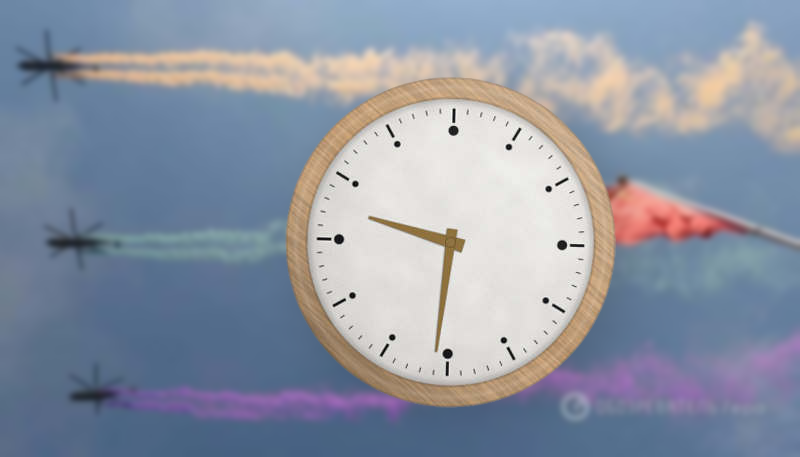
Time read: 9,31
